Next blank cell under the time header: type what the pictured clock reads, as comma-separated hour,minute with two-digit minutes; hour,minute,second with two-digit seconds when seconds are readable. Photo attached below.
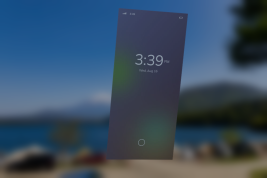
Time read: 3,39
